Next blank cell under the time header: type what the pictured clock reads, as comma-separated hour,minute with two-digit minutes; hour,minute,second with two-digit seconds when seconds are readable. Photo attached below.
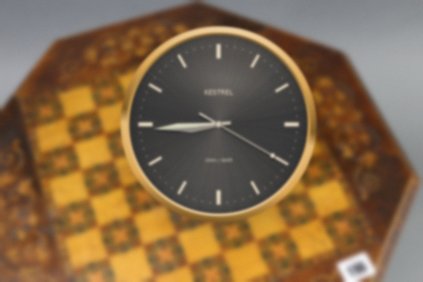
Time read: 8,44,20
